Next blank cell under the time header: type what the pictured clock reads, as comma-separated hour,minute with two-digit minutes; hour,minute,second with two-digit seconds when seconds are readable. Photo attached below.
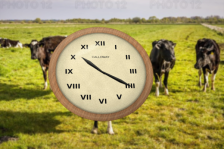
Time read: 10,20
